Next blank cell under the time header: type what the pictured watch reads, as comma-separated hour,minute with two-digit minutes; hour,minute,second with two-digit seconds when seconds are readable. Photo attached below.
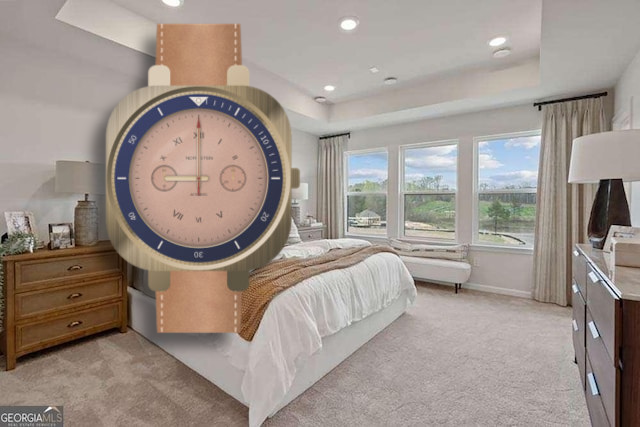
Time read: 9,00
